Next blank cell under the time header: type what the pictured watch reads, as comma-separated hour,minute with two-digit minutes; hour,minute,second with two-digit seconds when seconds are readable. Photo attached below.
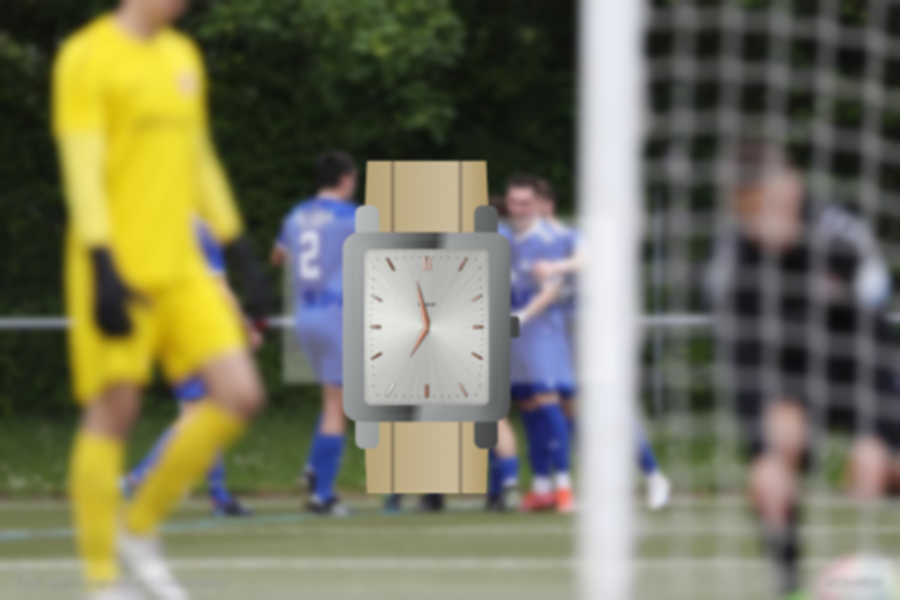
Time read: 6,58
